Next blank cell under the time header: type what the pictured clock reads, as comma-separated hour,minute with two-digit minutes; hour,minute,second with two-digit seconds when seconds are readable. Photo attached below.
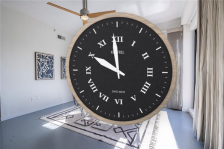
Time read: 9,59
